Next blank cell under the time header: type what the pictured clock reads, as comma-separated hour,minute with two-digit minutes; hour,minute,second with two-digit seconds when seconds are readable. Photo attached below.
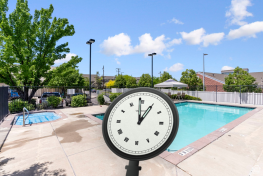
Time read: 12,59
